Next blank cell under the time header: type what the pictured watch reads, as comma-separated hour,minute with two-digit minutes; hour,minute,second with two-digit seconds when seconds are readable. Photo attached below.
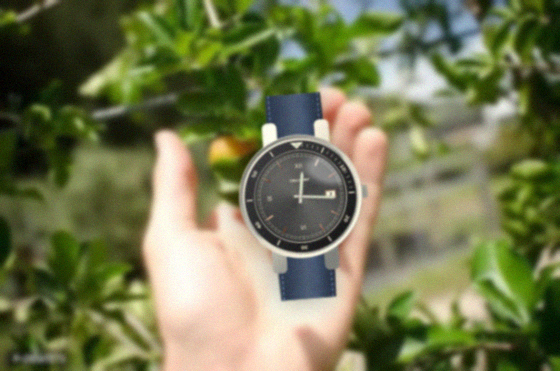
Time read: 12,16
